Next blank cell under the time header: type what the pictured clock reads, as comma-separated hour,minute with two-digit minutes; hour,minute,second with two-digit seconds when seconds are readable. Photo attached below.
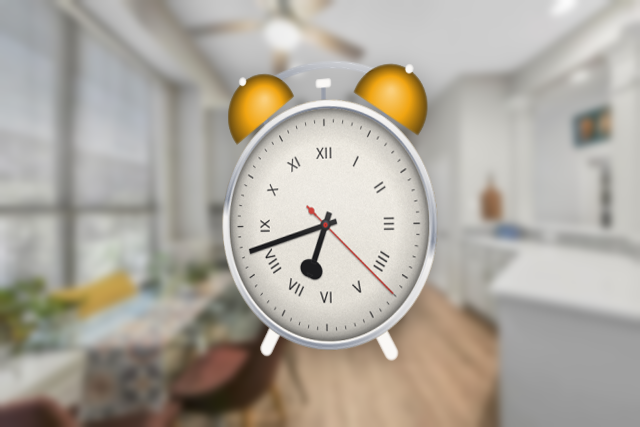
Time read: 6,42,22
